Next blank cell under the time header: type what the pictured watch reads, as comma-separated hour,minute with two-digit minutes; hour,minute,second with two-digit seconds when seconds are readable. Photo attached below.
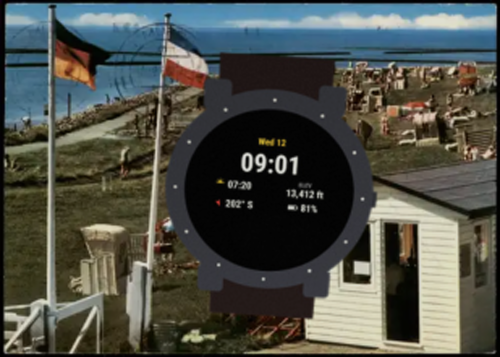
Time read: 9,01
